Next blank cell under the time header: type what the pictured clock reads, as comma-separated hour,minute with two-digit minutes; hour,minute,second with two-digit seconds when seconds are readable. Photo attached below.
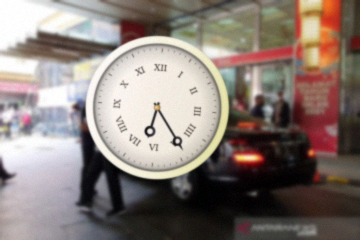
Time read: 6,24
